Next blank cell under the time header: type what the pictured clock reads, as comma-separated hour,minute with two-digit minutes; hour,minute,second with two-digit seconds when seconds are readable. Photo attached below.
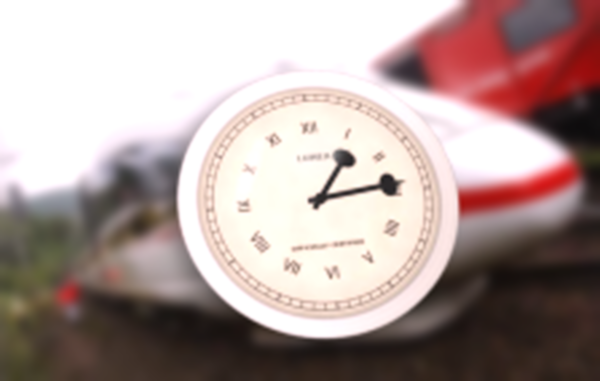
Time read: 1,14
